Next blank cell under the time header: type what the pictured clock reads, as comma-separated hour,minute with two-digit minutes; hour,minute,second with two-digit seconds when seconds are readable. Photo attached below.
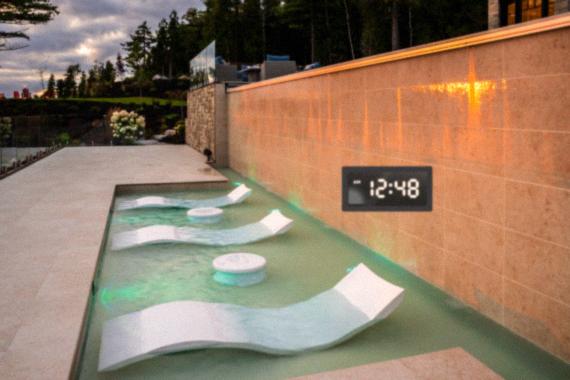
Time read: 12,48
